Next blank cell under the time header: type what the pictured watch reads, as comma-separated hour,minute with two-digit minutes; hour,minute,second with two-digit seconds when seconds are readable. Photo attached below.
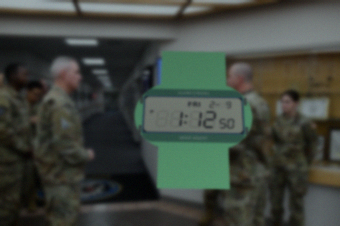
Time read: 1,12
